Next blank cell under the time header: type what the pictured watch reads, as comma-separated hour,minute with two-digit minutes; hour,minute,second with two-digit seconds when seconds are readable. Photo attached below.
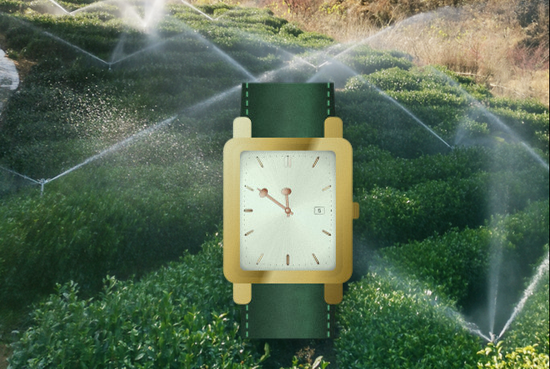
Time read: 11,51
